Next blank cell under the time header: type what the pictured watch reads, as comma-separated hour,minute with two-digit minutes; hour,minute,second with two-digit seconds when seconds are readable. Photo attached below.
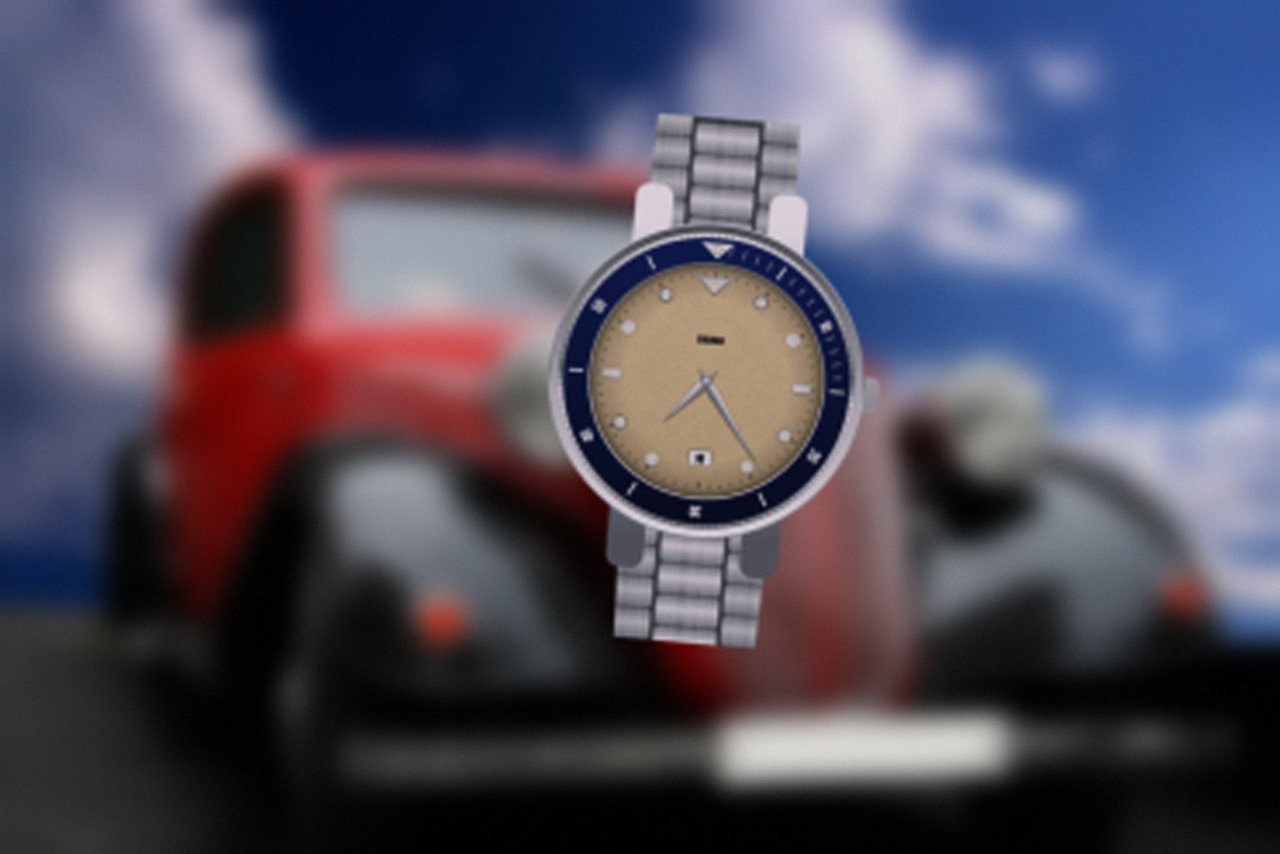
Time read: 7,24
